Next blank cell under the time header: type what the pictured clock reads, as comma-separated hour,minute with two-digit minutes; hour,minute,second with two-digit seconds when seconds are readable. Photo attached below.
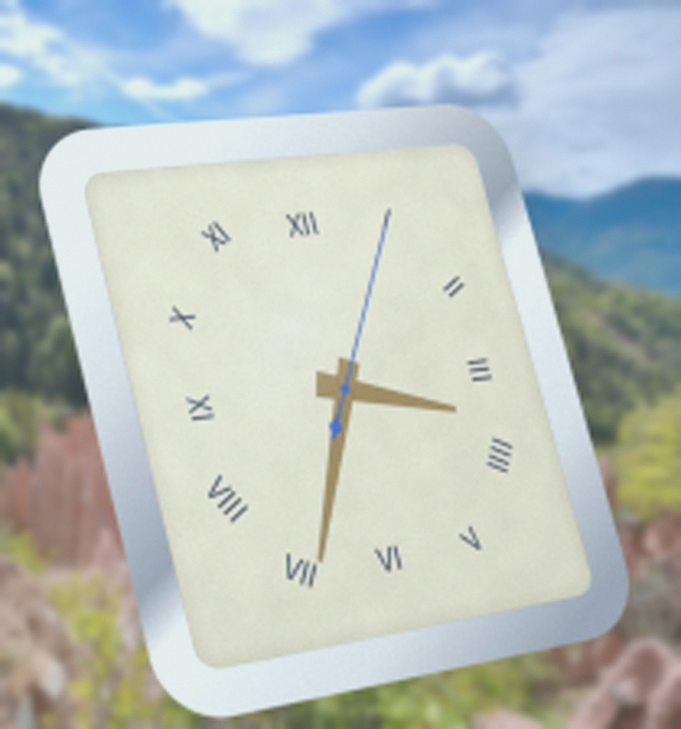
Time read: 3,34,05
